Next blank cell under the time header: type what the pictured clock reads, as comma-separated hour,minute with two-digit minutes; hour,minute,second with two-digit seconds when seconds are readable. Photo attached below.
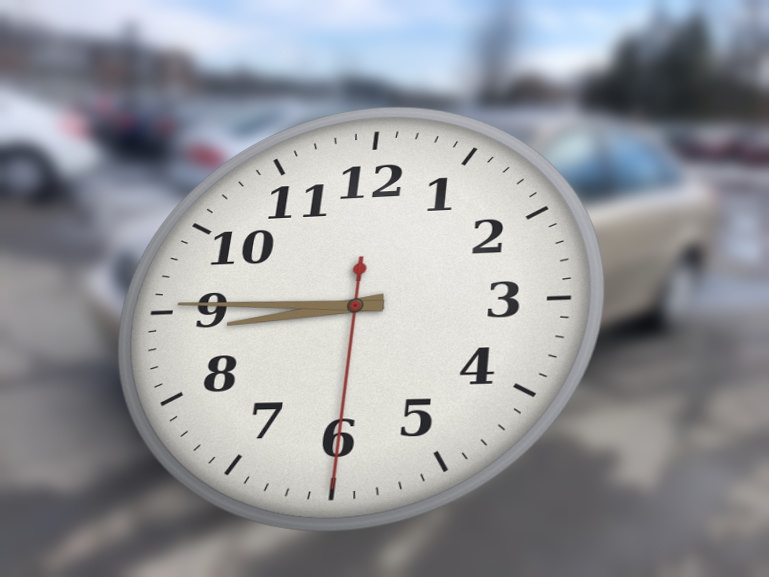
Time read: 8,45,30
